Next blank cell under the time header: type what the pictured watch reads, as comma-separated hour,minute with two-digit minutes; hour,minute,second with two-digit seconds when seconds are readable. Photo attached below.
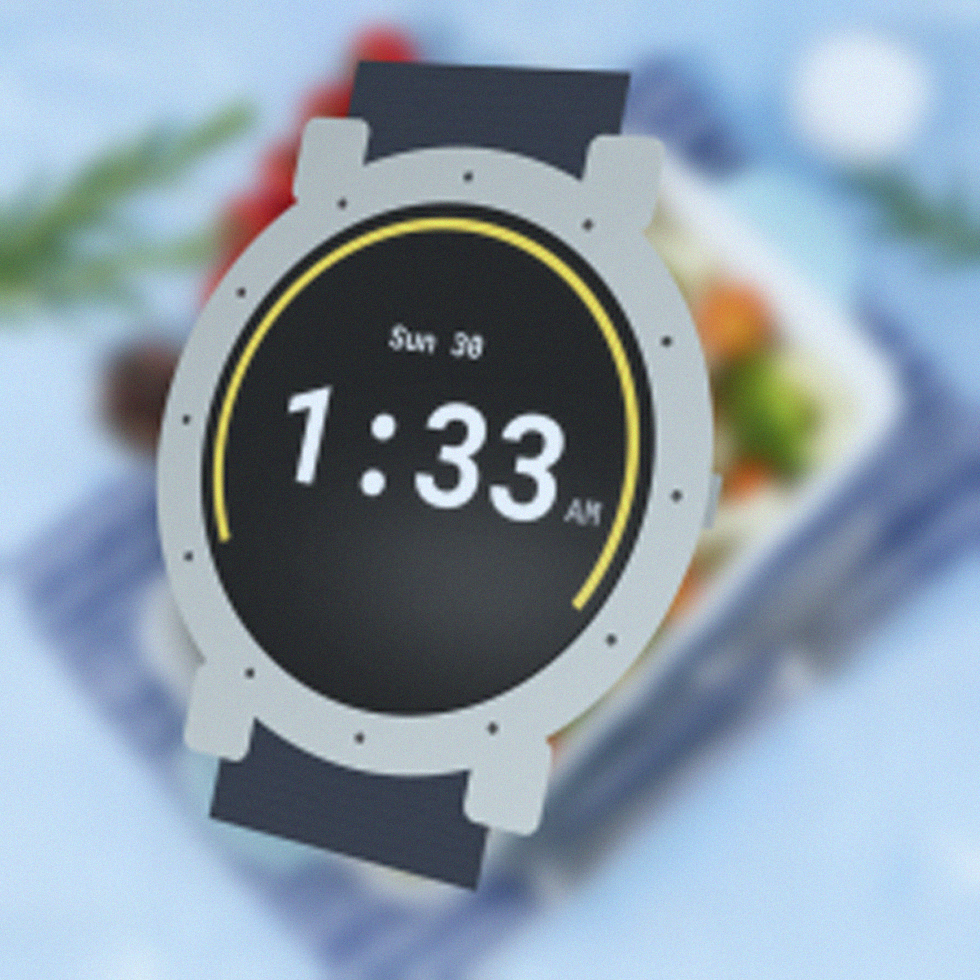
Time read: 1,33
